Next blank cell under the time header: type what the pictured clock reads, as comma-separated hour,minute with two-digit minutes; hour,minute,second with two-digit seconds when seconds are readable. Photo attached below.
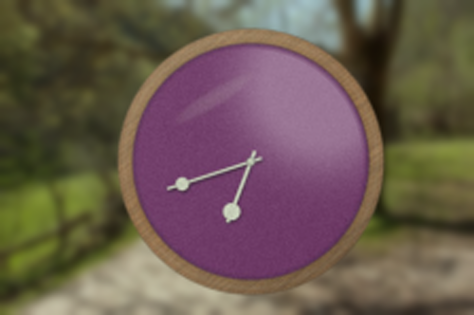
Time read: 6,42
